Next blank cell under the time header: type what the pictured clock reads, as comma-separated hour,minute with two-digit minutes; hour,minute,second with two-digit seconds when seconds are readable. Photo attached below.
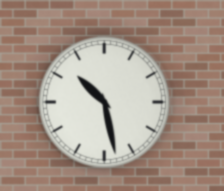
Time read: 10,28
